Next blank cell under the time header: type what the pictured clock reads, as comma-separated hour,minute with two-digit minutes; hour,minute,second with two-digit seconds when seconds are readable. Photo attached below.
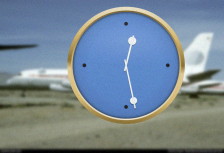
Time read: 12,28
